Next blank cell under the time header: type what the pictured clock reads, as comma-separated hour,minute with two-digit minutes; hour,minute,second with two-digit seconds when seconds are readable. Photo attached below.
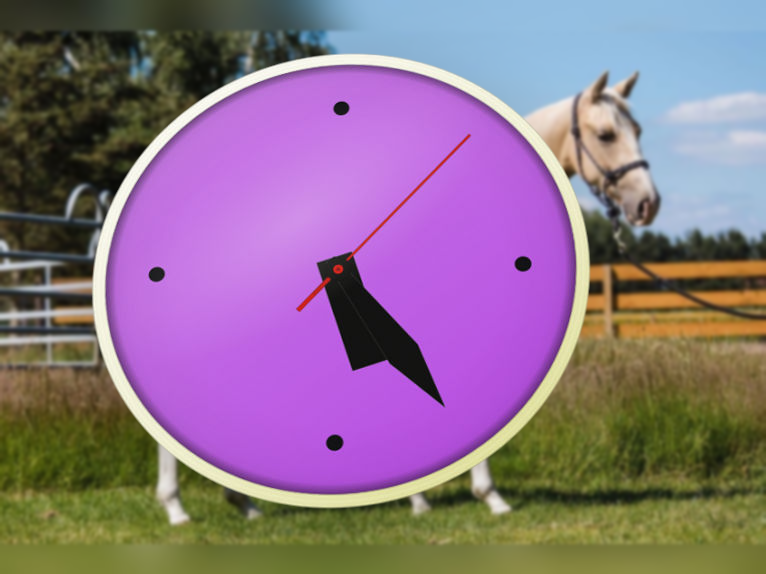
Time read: 5,24,07
